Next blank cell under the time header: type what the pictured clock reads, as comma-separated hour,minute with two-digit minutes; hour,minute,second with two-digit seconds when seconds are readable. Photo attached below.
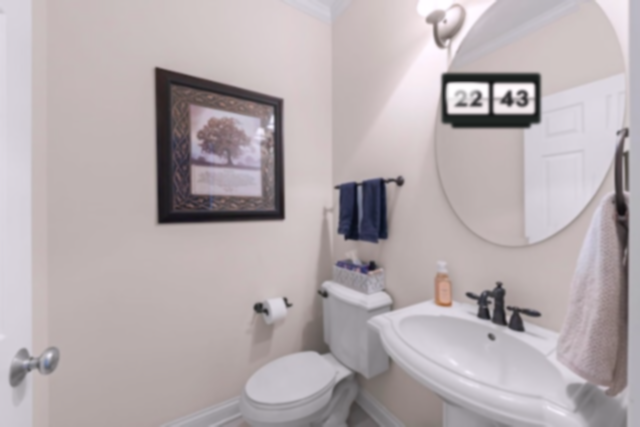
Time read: 22,43
